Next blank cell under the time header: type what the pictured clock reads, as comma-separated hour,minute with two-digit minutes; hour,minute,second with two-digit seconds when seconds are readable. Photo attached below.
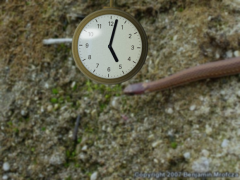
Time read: 5,02
